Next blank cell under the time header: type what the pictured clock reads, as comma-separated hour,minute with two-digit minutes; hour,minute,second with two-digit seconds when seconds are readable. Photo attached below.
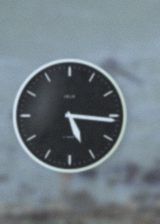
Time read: 5,16
